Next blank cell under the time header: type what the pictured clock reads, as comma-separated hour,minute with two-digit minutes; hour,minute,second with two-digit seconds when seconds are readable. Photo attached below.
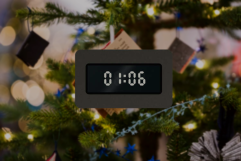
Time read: 1,06
